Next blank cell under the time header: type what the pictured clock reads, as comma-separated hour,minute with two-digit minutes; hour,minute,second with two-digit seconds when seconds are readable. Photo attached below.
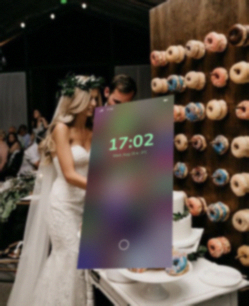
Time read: 17,02
